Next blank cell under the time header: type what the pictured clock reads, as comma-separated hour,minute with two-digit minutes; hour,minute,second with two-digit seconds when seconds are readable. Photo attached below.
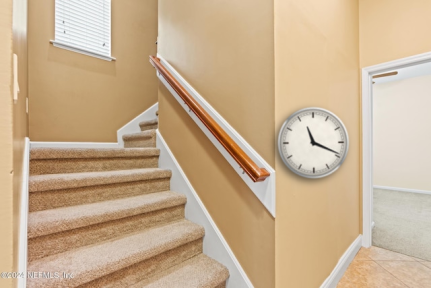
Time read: 11,19
